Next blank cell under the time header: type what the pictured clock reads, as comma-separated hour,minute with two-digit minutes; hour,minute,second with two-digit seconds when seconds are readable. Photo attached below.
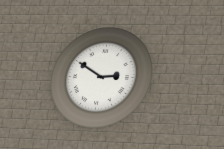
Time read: 2,50
